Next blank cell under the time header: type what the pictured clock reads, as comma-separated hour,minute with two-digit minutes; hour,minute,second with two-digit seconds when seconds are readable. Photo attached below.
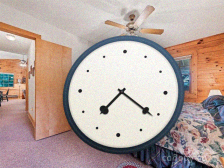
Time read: 7,21
